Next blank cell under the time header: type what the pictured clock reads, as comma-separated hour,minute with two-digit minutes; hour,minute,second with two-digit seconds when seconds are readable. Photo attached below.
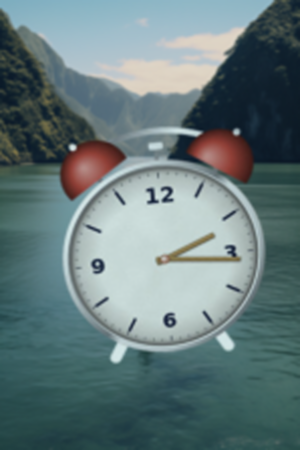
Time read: 2,16
